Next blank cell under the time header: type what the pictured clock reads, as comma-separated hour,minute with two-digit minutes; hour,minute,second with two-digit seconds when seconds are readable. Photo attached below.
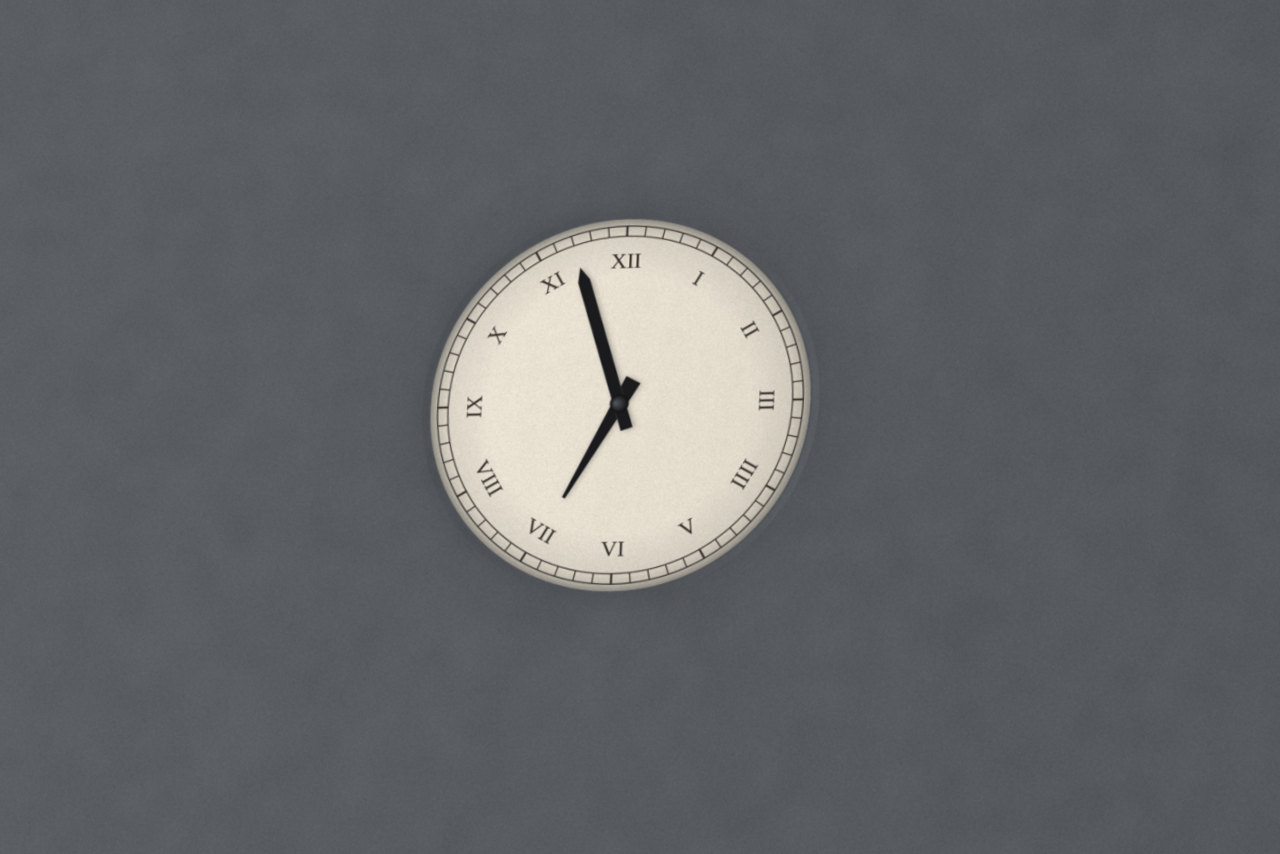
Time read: 6,57
